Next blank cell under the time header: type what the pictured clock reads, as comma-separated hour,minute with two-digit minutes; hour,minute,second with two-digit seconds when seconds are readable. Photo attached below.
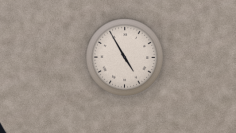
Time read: 4,55
